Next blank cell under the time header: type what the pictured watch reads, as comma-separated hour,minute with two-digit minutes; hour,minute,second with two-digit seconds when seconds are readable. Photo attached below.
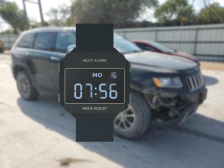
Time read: 7,56
